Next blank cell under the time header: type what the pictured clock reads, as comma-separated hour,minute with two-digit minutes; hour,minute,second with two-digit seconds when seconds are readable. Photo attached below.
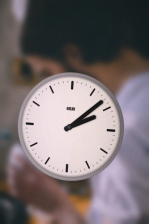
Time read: 2,08
